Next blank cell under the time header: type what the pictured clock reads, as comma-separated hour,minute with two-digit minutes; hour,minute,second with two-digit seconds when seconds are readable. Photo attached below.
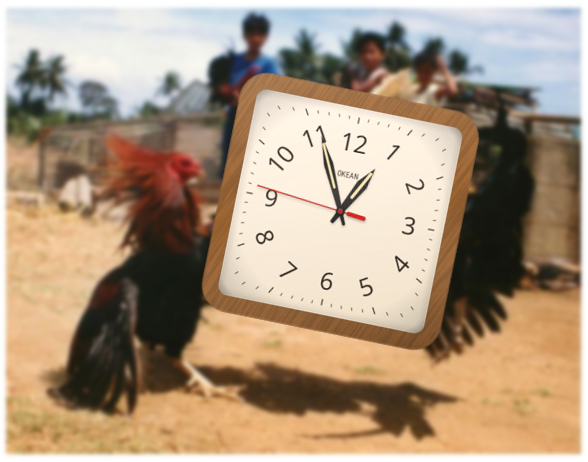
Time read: 12,55,46
